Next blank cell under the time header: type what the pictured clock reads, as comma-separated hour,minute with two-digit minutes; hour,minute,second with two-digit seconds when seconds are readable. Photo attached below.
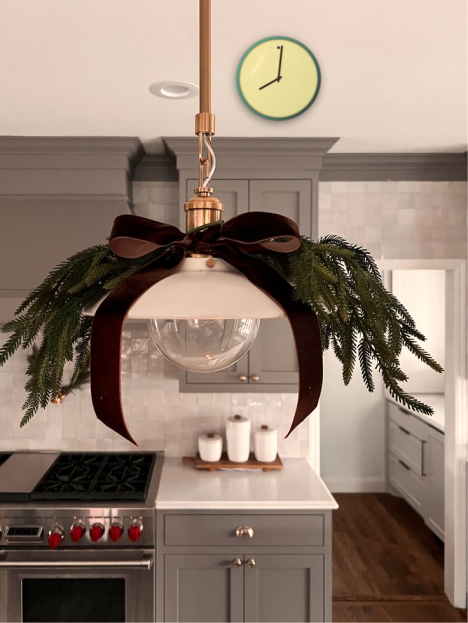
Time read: 8,01
